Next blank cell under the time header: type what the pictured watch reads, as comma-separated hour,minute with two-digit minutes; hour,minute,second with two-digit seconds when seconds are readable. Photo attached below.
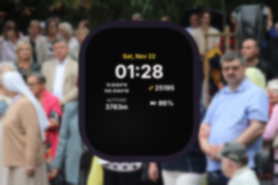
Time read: 1,28
